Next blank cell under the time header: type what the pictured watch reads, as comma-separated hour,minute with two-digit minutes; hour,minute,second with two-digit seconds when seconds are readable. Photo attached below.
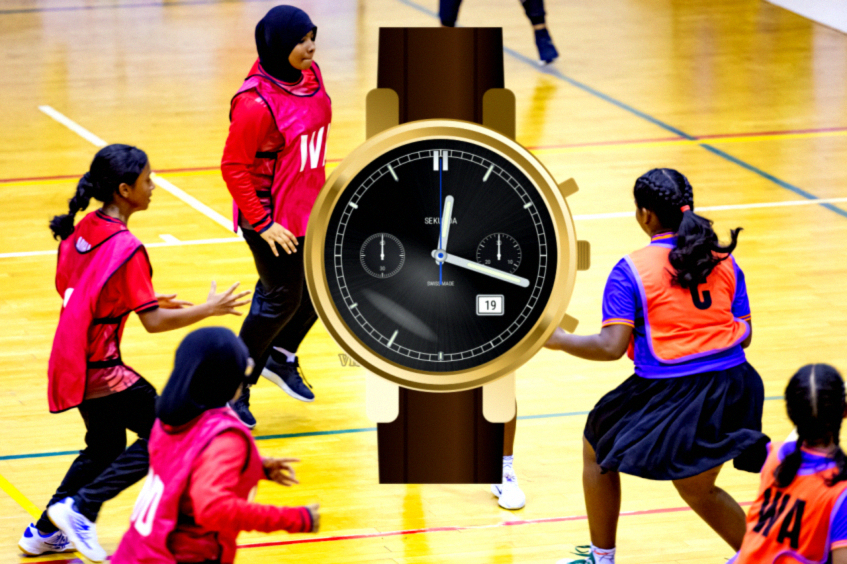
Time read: 12,18
